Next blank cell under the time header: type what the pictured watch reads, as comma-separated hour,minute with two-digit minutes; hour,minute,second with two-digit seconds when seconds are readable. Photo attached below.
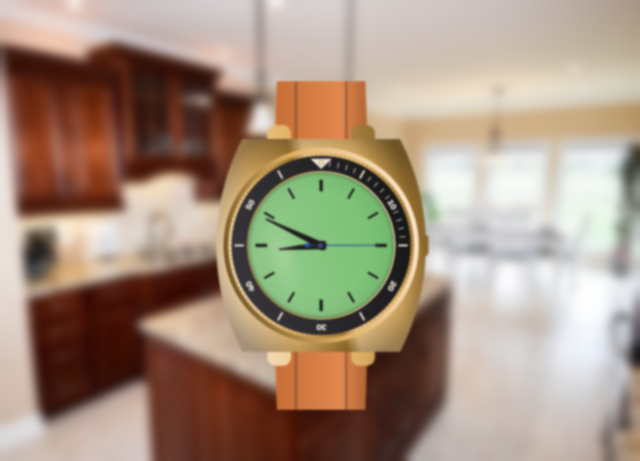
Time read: 8,49,15
